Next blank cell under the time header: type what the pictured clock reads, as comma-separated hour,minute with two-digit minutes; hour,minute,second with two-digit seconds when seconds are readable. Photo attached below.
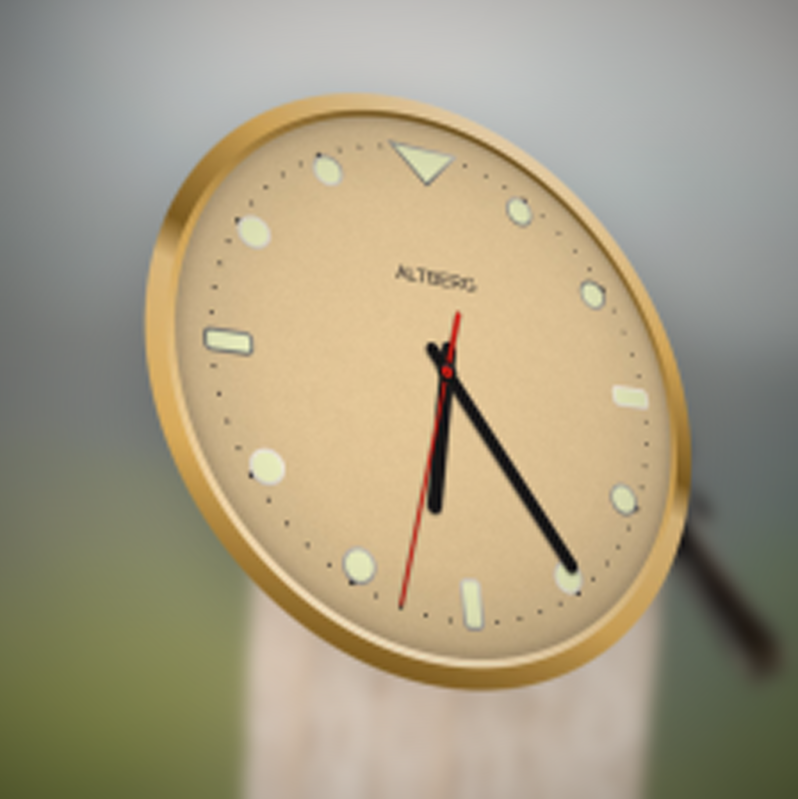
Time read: 6,24,33
